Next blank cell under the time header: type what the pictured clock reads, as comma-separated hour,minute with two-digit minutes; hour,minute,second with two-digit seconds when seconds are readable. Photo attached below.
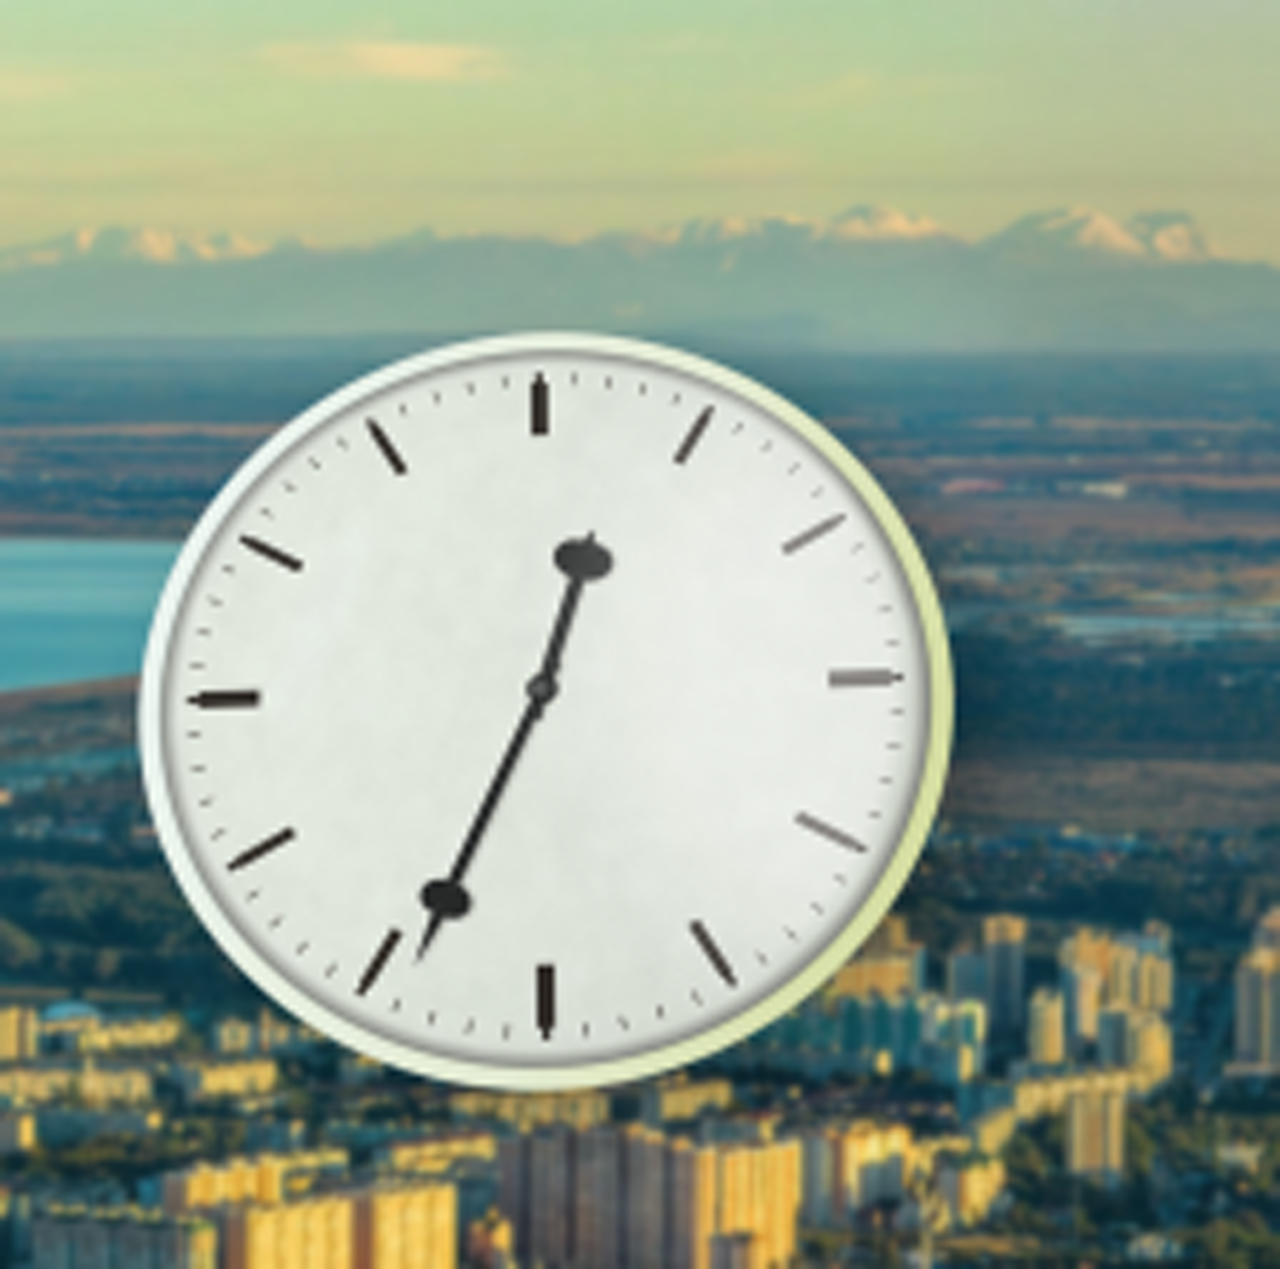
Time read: 12,34
